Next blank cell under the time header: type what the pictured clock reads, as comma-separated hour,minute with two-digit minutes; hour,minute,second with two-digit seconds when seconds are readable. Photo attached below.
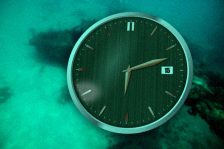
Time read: 6,12
